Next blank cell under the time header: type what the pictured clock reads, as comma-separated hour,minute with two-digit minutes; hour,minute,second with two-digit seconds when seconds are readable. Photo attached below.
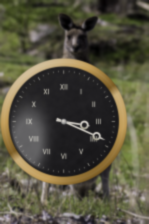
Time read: 3,19
